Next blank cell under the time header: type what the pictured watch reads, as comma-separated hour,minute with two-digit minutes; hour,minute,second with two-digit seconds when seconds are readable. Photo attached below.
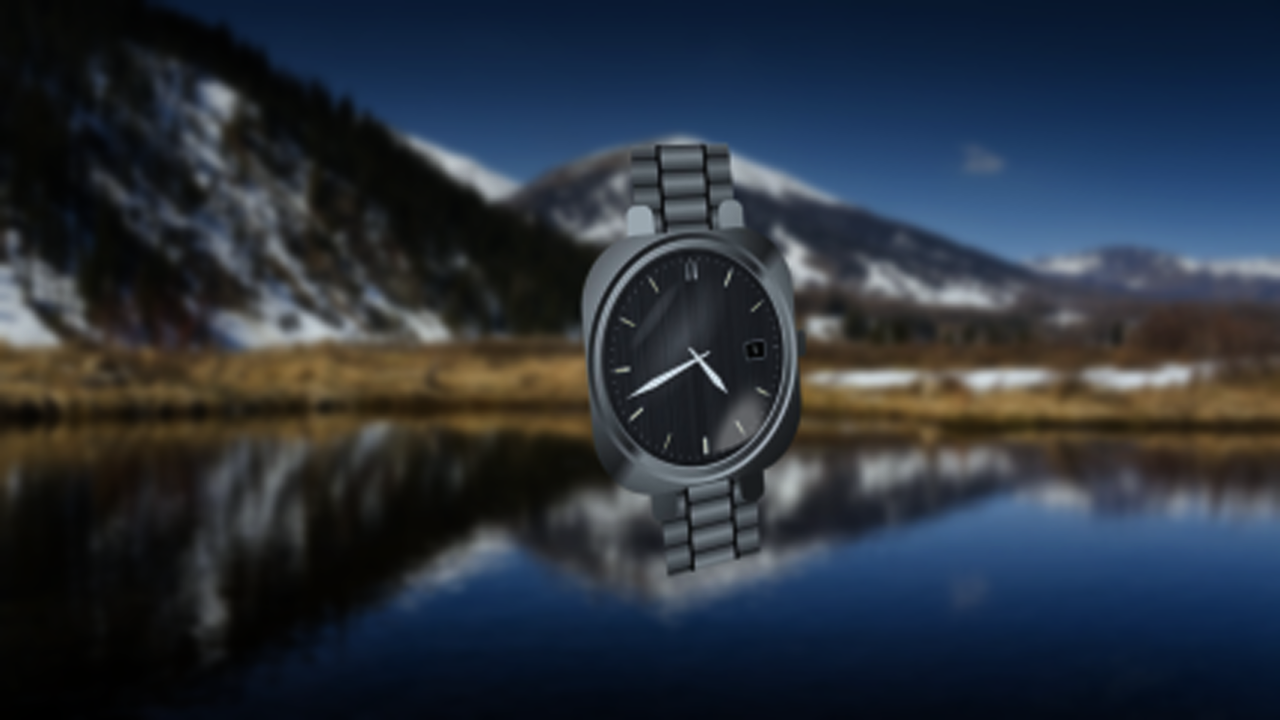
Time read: 4,42
